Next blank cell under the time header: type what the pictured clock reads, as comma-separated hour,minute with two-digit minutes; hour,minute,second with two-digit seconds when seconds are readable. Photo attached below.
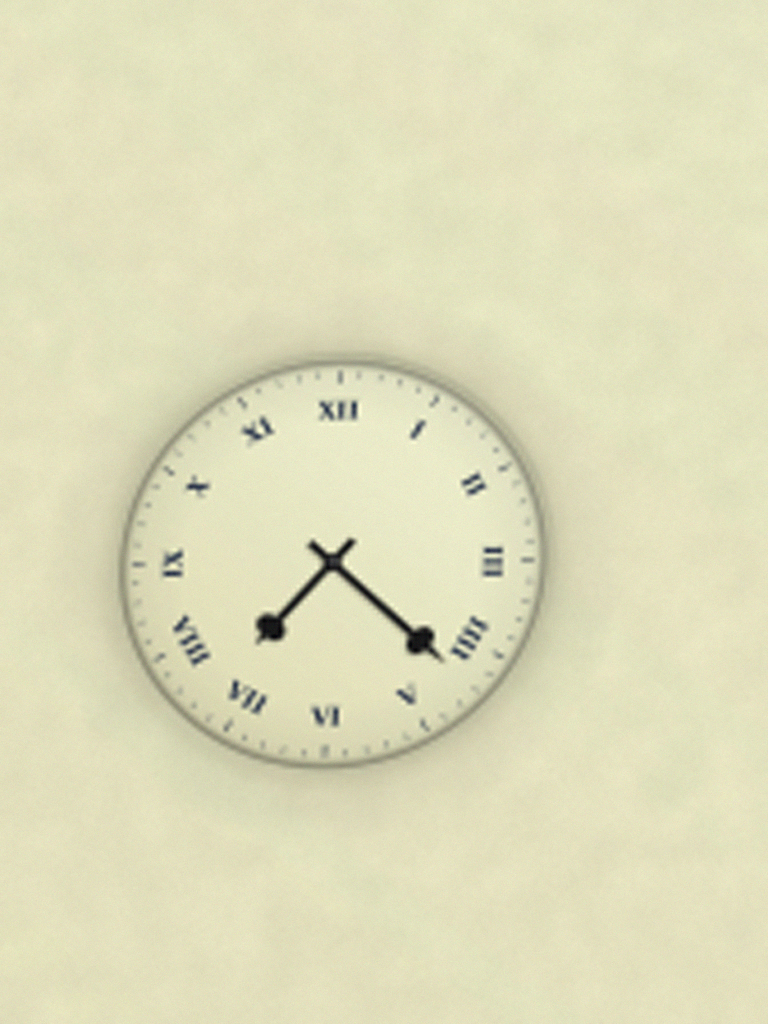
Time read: 7,22
